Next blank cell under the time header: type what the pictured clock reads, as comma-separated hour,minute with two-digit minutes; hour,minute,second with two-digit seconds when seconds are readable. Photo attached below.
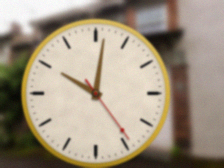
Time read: 10,01,24
